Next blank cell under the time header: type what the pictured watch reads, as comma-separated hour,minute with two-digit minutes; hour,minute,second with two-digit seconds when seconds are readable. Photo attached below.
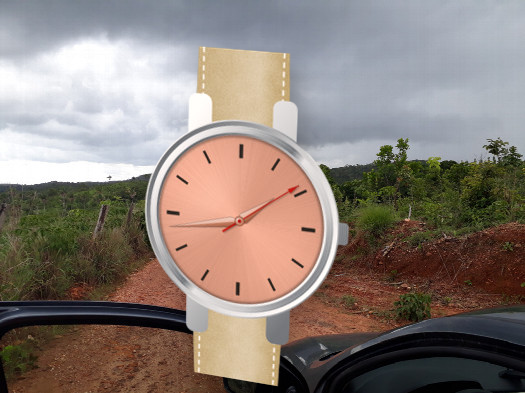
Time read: 1,43,09
